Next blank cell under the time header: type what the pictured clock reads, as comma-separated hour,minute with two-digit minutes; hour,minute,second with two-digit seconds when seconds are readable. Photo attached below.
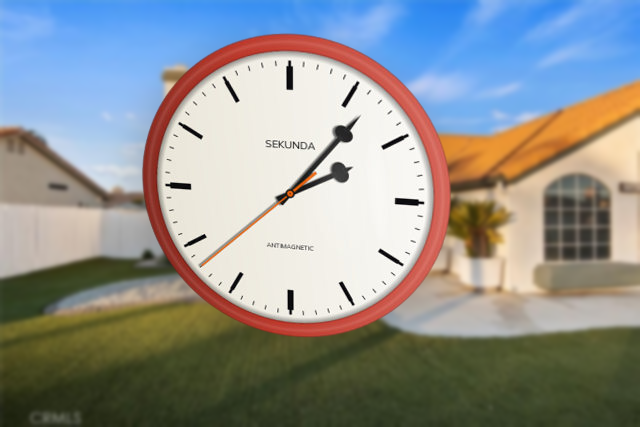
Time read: 2,06,38
